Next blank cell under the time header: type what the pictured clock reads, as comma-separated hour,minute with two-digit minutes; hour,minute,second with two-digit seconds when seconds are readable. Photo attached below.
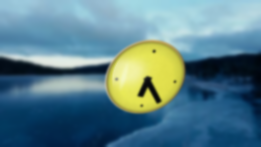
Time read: 6,24
